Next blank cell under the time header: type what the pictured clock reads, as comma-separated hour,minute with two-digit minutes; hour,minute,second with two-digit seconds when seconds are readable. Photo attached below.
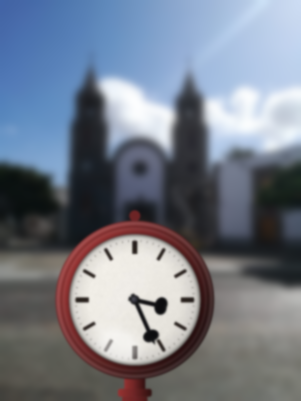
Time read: 3,26
